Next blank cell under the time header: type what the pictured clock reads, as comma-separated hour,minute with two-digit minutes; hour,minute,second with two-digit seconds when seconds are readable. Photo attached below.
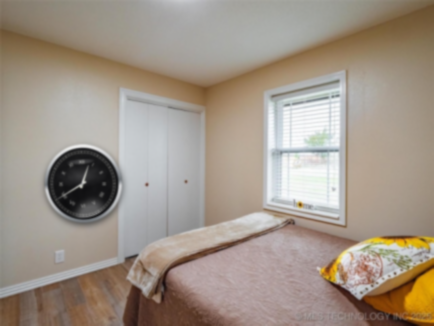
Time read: 12,40
